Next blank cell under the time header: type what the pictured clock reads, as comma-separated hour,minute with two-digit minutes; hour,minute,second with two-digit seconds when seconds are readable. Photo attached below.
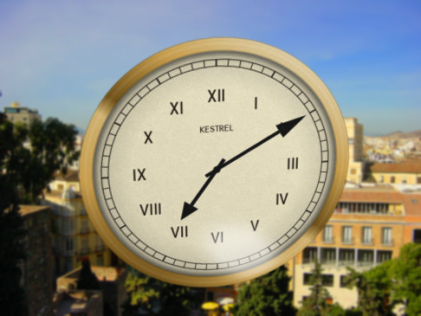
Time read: 7,10
